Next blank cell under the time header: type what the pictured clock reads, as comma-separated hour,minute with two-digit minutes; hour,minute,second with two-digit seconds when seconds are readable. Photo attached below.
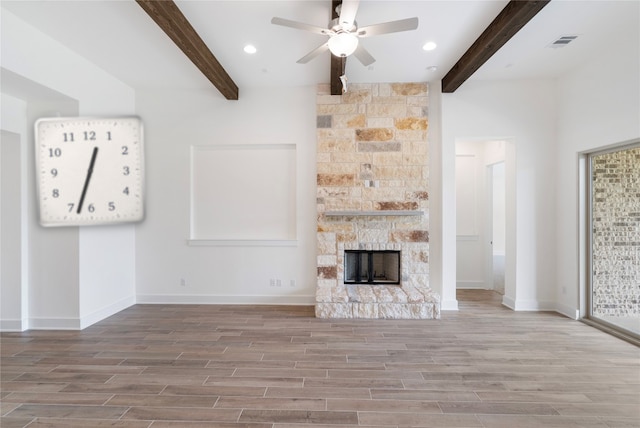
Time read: 12,33
